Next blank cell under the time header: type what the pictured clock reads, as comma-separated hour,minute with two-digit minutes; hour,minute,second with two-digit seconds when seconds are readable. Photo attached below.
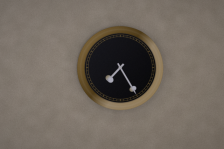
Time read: 7,25
